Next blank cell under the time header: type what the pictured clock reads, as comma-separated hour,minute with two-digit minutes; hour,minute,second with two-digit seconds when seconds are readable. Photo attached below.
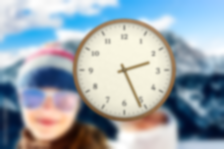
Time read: 2,26
